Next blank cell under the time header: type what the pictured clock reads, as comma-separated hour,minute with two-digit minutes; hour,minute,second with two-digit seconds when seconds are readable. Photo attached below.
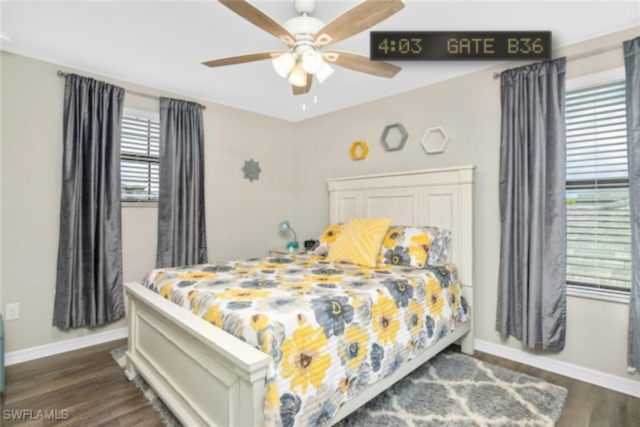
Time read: 4,03
